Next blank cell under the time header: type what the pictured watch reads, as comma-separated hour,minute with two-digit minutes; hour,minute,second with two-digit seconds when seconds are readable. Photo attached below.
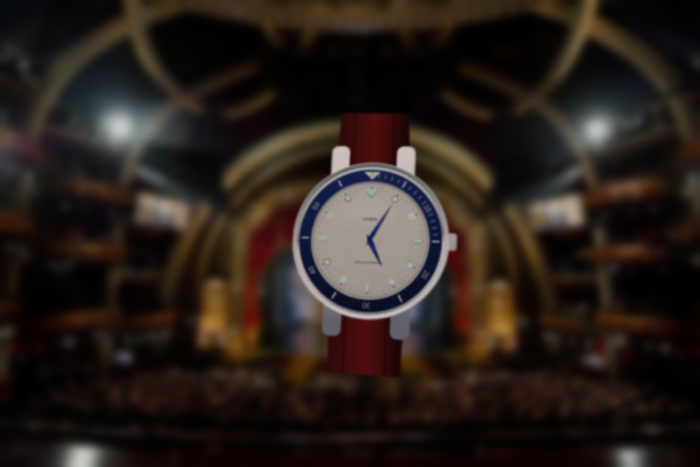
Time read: 5,05
